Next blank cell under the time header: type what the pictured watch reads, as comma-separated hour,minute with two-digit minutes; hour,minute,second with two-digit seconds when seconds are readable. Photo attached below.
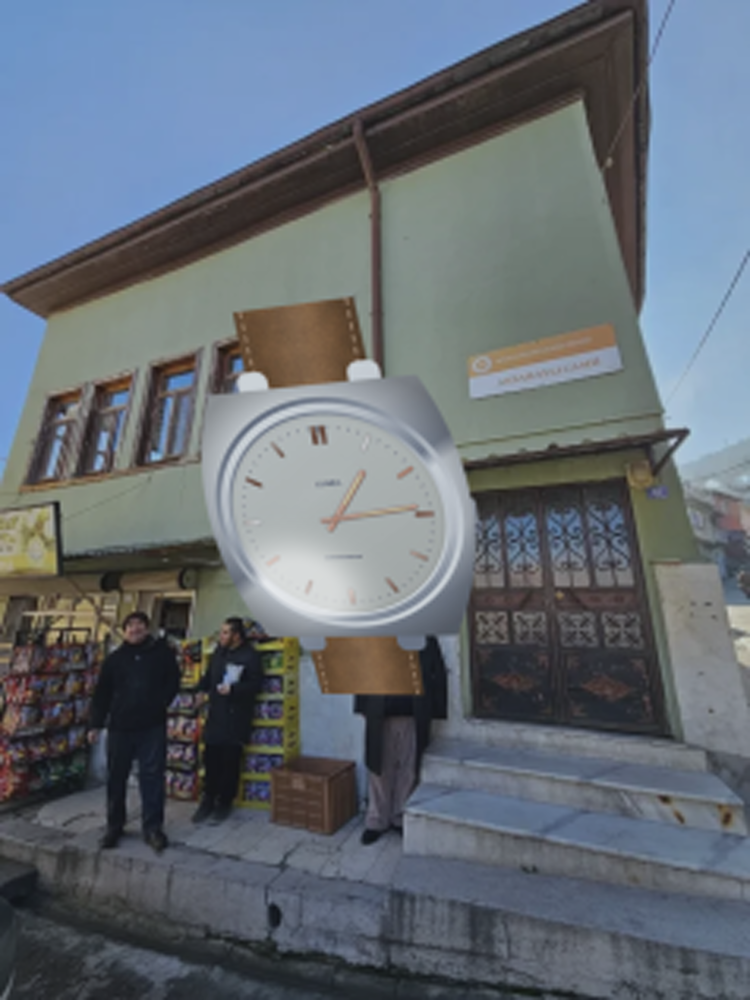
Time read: 1,14
